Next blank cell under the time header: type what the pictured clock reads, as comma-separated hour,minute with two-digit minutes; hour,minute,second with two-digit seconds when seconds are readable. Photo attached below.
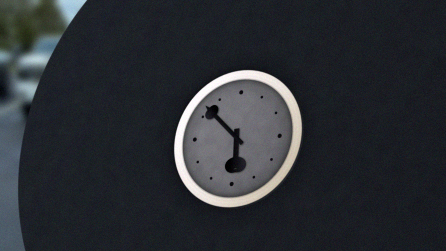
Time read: 5,52
